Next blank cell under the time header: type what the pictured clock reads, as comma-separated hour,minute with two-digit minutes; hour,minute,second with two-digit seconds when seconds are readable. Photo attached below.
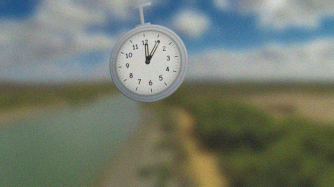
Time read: 12,06
